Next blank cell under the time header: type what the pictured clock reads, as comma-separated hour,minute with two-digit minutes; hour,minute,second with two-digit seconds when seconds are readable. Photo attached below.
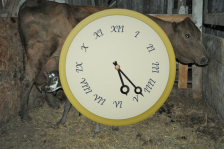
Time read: 5,23
